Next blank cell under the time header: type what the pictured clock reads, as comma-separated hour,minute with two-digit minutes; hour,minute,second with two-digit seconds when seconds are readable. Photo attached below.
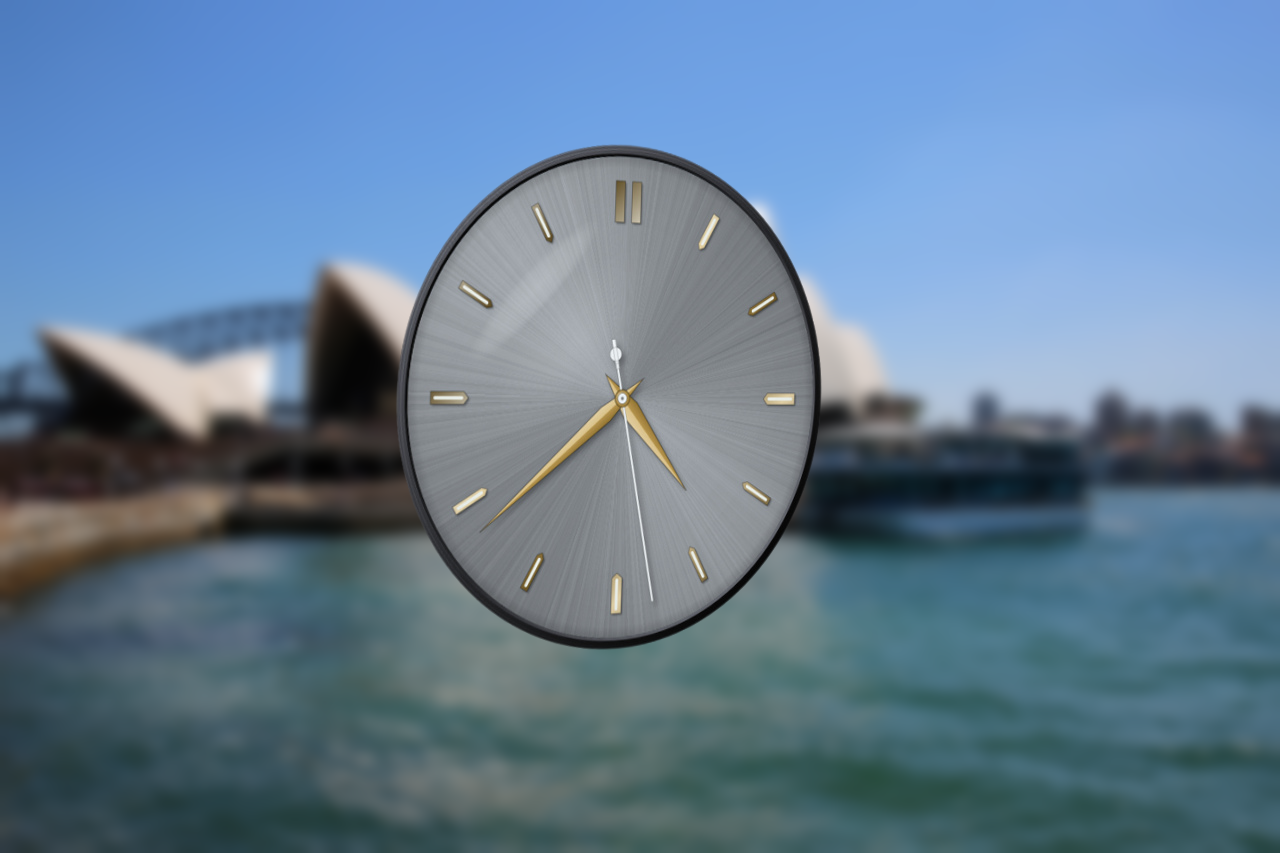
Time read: 4,38,28
